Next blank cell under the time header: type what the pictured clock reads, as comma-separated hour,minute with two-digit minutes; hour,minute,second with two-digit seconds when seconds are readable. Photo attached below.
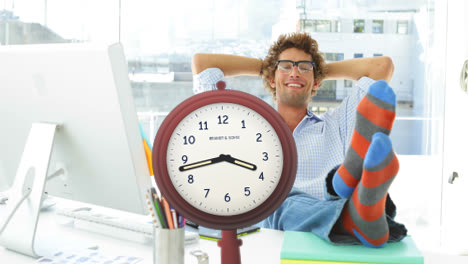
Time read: 3,43
